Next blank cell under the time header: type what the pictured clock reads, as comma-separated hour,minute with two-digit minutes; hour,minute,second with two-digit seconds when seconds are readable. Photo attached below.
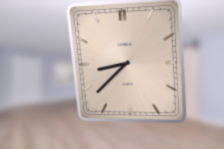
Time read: 8,38
